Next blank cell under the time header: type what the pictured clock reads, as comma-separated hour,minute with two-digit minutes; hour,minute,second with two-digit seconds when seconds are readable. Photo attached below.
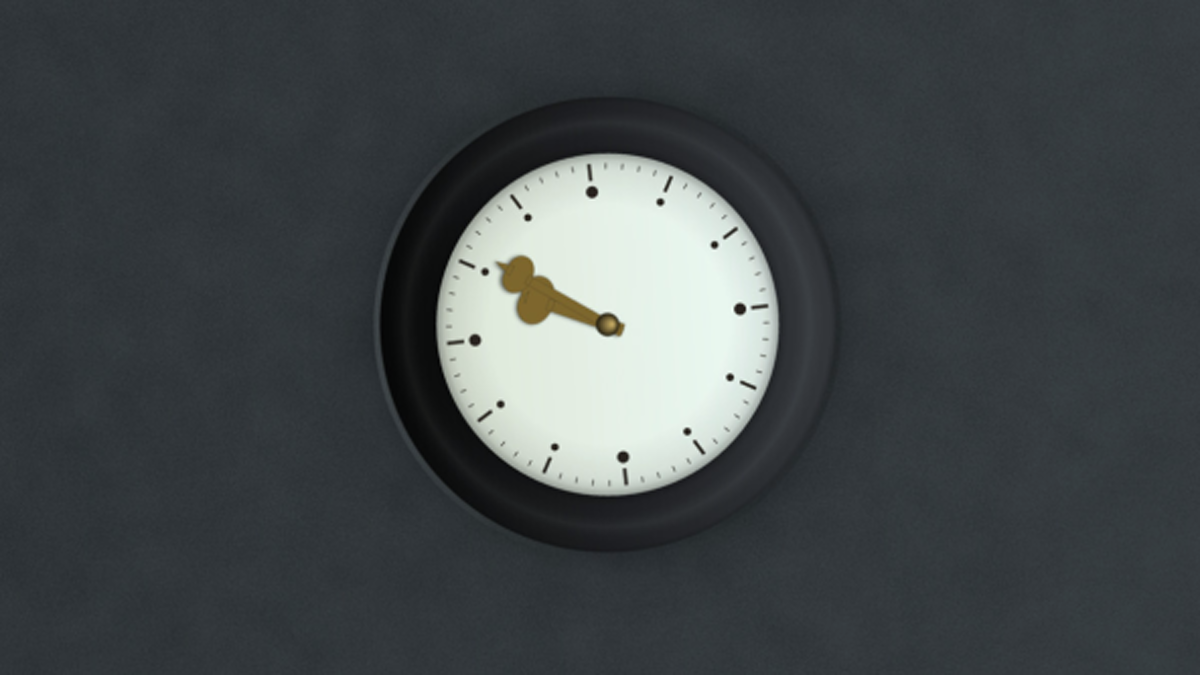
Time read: 9,51
